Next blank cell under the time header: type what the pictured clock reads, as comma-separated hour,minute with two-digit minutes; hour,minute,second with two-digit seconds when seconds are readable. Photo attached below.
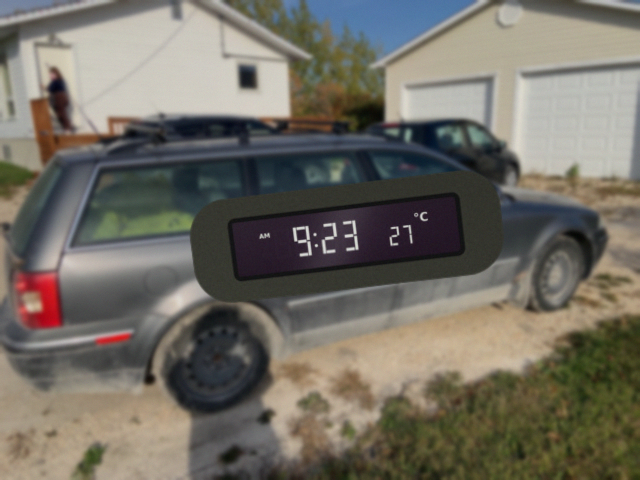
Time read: 9,23
